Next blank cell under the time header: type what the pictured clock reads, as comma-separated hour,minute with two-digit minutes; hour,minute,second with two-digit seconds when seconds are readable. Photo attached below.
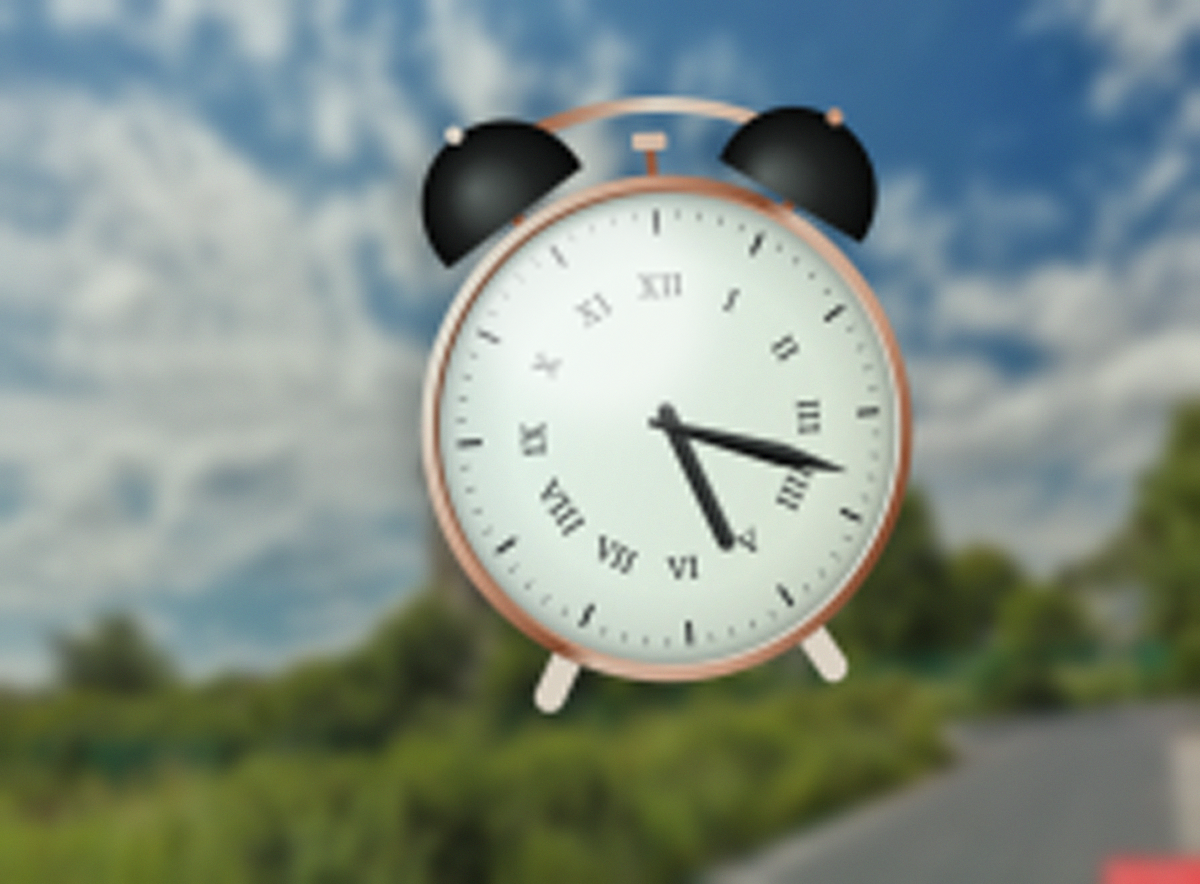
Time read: 5,18
